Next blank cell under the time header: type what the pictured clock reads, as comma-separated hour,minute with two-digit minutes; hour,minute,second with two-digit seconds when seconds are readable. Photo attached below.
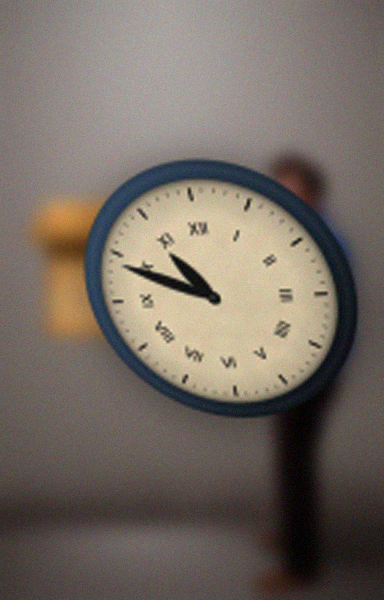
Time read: 10,49
